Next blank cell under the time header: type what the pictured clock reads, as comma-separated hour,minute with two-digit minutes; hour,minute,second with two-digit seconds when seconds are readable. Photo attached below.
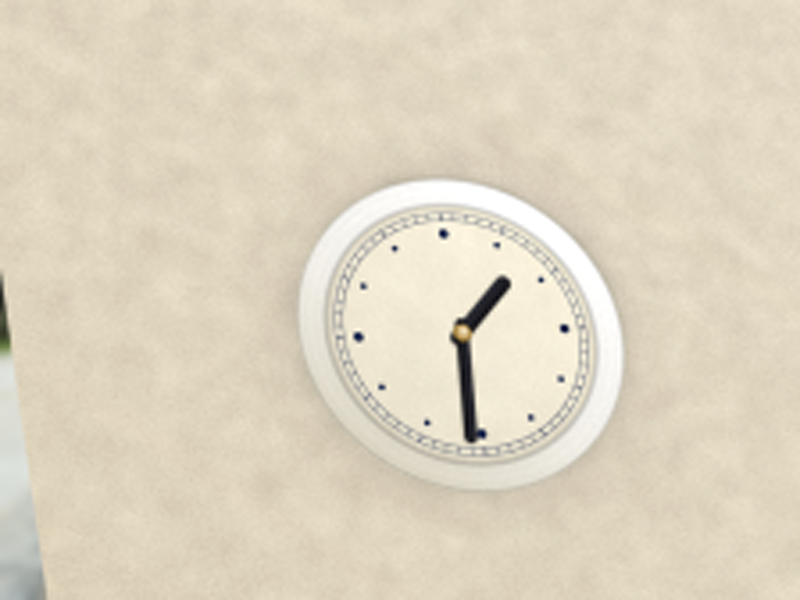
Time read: 1,31
